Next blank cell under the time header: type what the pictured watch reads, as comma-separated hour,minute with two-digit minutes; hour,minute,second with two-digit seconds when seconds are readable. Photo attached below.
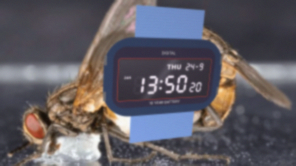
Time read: 13,50
